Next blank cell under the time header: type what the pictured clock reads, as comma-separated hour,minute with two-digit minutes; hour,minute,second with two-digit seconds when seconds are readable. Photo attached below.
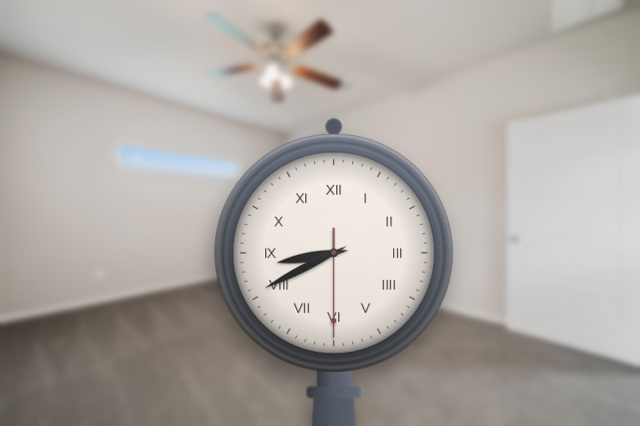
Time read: 8,40,30
